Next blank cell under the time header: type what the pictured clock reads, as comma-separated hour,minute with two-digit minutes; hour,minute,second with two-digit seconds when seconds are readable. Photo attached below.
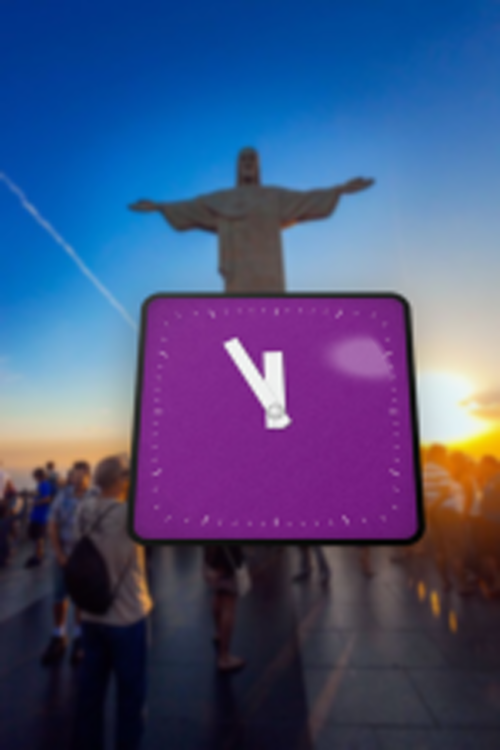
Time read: 11,55
